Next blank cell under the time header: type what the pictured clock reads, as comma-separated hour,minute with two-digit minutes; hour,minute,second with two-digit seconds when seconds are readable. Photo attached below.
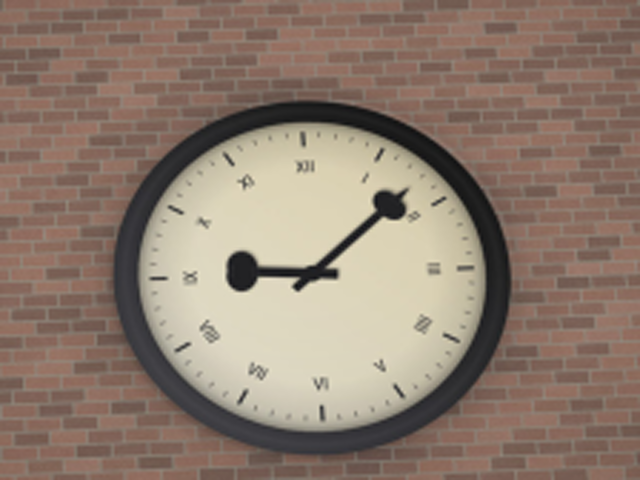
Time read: 9,08
